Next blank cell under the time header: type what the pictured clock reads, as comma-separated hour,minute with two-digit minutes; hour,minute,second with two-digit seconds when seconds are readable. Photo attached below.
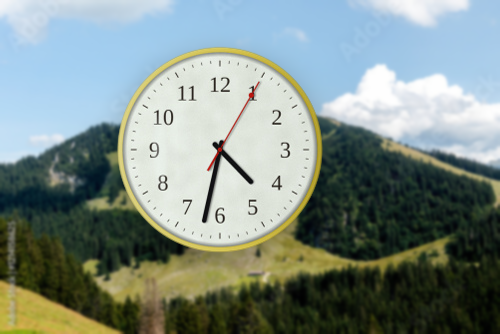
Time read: 4,32,05
